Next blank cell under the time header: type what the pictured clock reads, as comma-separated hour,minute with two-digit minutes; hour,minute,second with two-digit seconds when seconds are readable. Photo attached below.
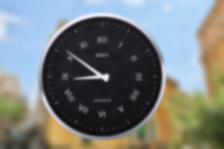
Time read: 8,51
